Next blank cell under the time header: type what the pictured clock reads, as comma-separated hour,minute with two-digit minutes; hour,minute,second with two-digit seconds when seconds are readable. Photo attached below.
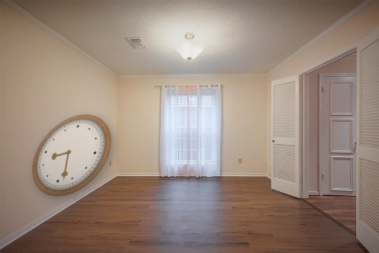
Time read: 8,28
